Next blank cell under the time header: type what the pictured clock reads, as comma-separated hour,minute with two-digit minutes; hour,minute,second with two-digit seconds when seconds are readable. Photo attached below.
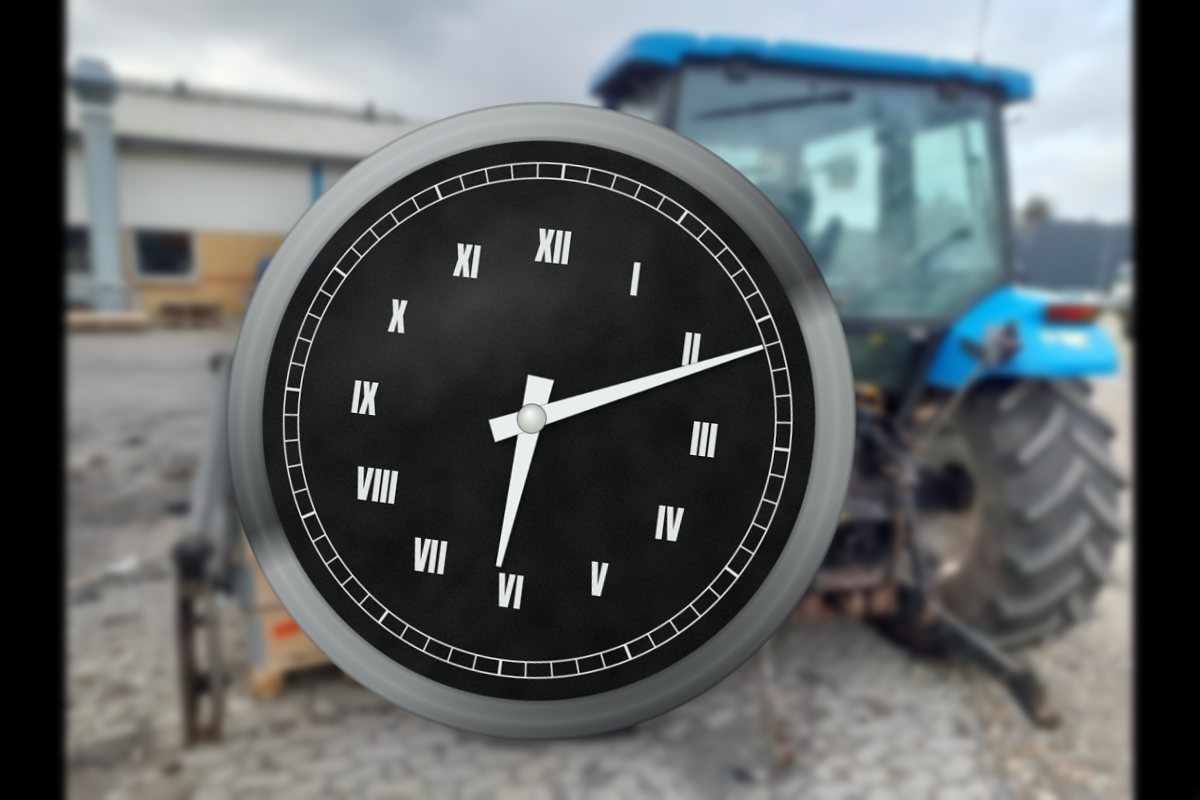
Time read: 6,11
